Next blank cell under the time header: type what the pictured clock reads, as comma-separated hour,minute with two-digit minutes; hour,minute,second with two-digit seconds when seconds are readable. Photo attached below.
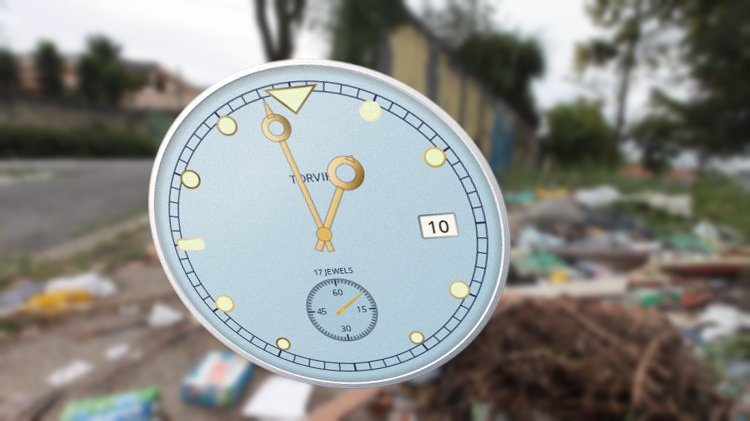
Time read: 12,58,09
